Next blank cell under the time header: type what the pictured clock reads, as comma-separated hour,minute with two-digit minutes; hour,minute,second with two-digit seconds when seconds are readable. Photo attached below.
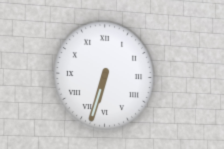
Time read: 6,33
